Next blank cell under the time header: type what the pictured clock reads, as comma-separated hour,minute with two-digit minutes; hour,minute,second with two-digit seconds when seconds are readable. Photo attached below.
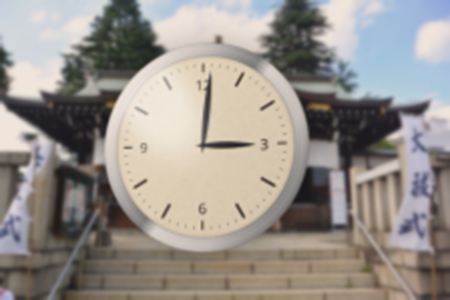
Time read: 3,01
